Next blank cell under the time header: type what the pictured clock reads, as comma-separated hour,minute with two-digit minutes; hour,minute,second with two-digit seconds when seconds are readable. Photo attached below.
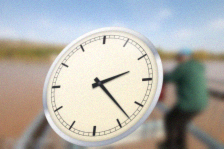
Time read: 2,23
